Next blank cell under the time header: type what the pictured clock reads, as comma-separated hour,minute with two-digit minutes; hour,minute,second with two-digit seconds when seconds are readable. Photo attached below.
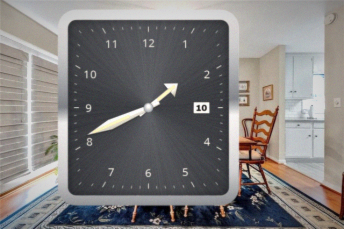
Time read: 1,41
